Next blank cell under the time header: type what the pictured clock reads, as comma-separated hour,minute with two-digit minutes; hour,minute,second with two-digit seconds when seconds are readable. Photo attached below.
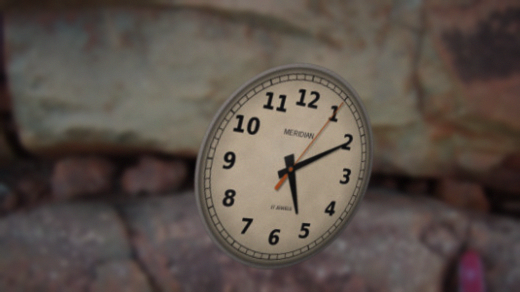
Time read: 5,10,05
